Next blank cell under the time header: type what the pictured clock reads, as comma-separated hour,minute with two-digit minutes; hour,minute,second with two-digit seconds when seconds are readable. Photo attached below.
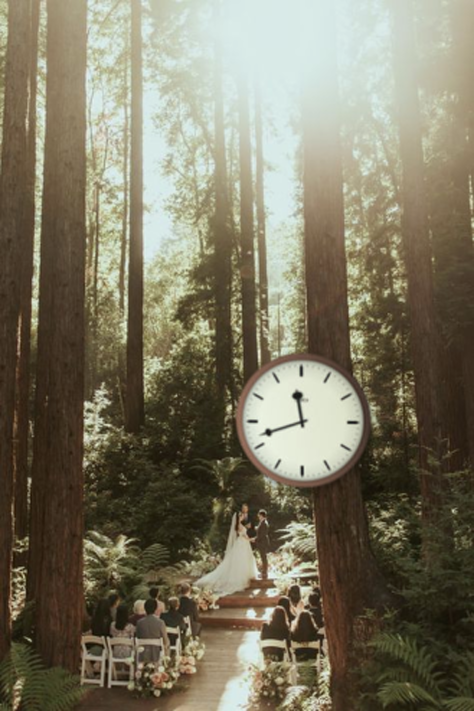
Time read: 11,42
